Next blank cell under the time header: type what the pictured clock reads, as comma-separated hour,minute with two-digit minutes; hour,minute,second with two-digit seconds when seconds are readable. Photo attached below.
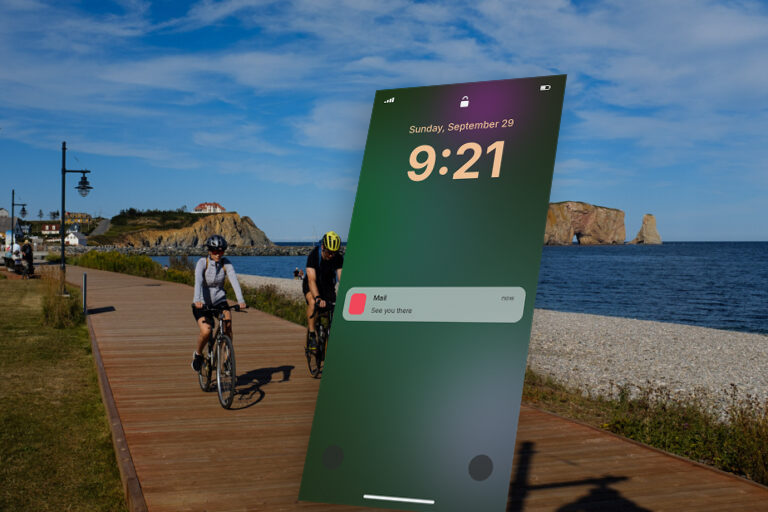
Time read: 9,21
